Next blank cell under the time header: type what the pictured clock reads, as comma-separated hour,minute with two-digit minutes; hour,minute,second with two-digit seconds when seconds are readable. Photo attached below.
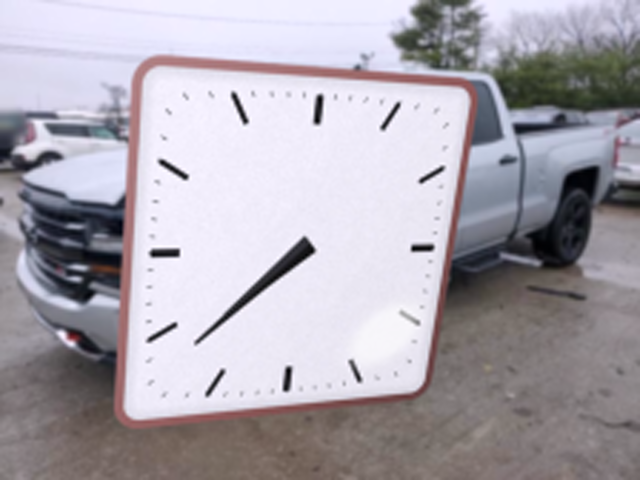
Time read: 7,38
